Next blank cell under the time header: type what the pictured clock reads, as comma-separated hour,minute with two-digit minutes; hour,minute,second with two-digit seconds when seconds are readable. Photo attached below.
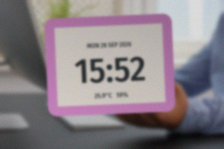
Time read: 15,52
